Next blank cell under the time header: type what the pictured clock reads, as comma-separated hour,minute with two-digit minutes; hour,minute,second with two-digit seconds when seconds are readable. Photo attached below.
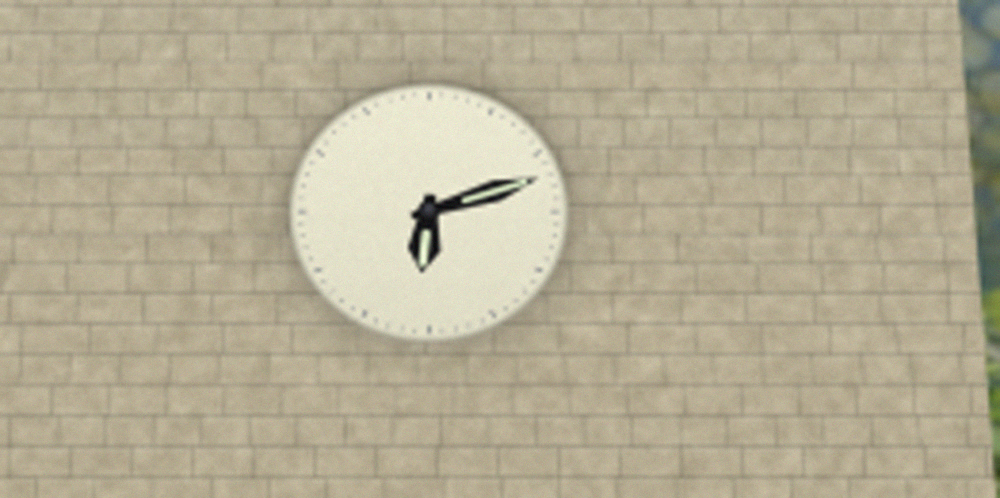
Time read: 6,12
